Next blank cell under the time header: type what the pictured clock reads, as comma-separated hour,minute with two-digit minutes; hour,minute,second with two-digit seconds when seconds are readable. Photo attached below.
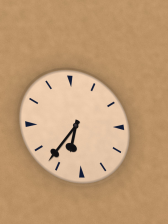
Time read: 6,37
